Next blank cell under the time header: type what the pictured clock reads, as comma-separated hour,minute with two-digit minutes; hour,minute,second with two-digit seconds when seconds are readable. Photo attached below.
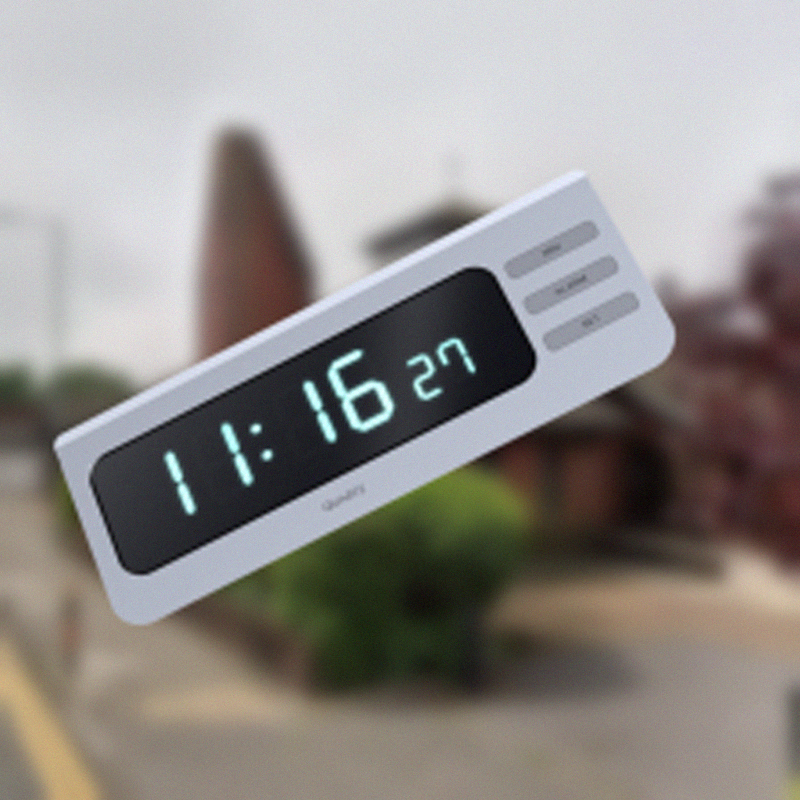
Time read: 11,16,27
